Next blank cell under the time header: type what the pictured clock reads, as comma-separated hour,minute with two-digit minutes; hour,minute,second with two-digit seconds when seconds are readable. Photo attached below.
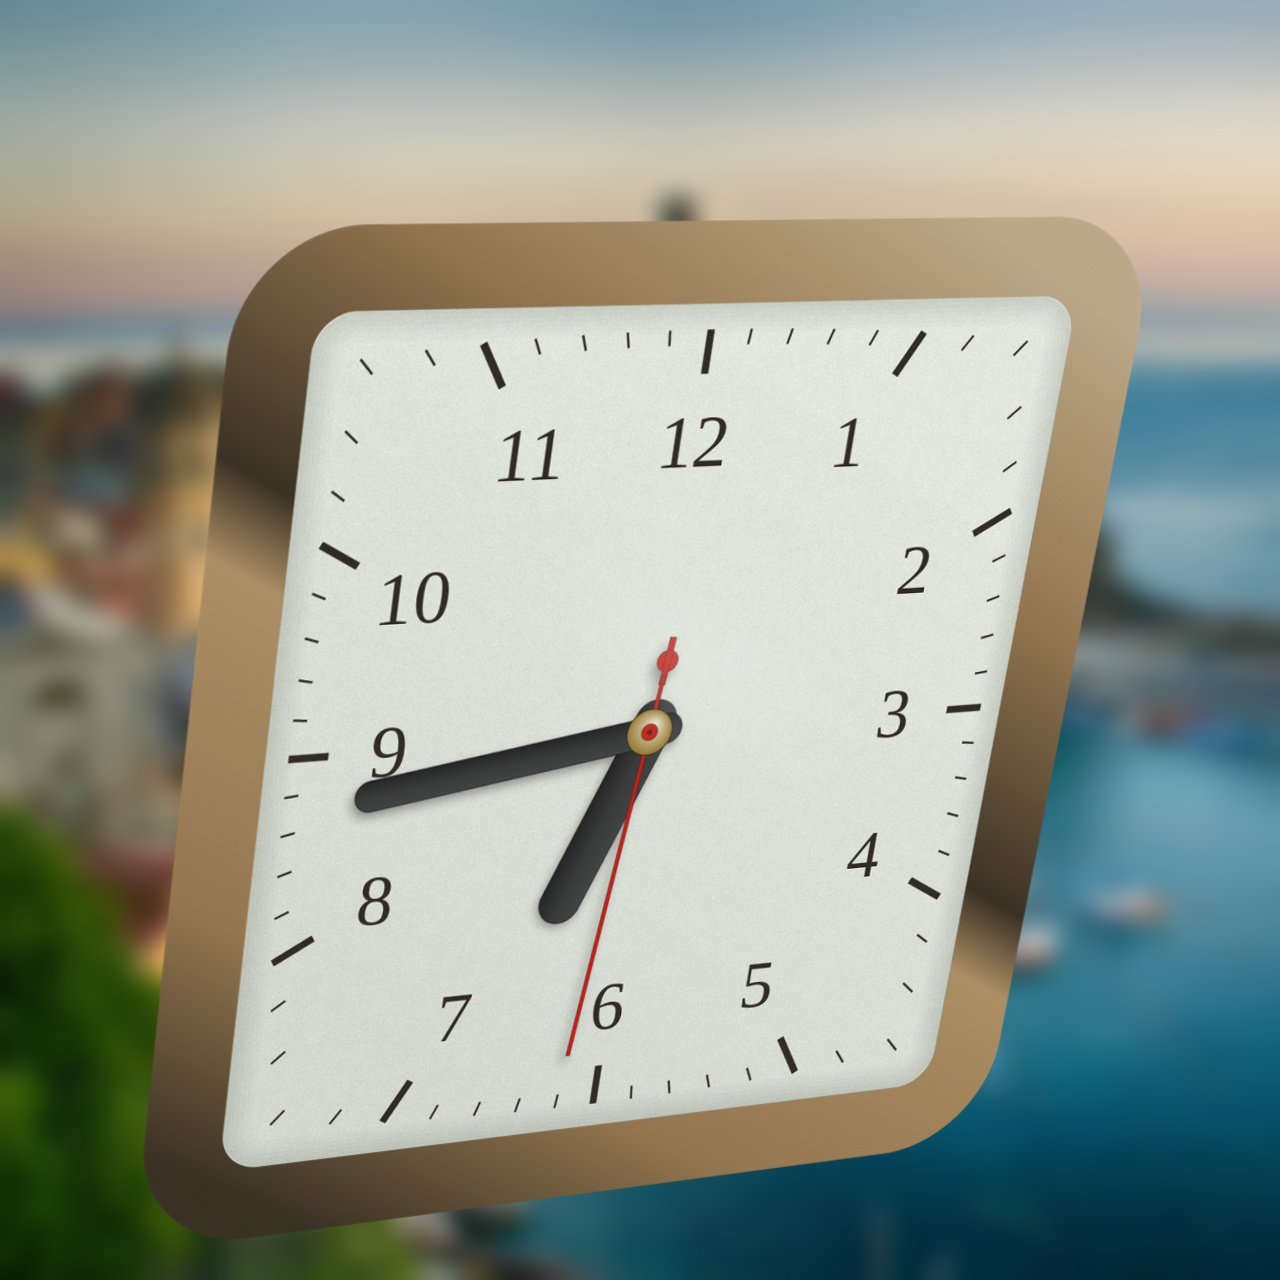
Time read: 6,43,31
